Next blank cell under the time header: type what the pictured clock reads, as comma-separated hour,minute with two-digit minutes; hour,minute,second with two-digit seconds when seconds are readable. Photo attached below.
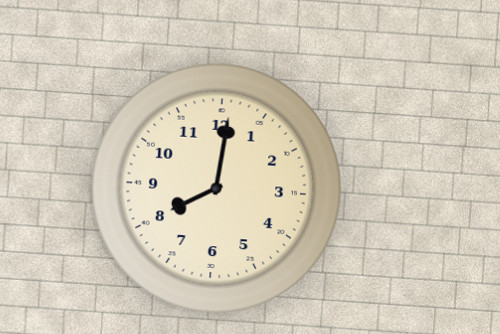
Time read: 8,01
